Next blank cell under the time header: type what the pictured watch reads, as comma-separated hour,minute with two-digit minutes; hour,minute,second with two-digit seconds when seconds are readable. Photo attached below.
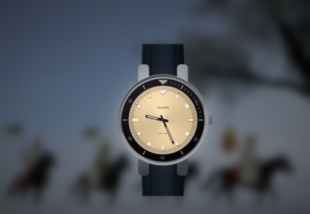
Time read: 9,26
